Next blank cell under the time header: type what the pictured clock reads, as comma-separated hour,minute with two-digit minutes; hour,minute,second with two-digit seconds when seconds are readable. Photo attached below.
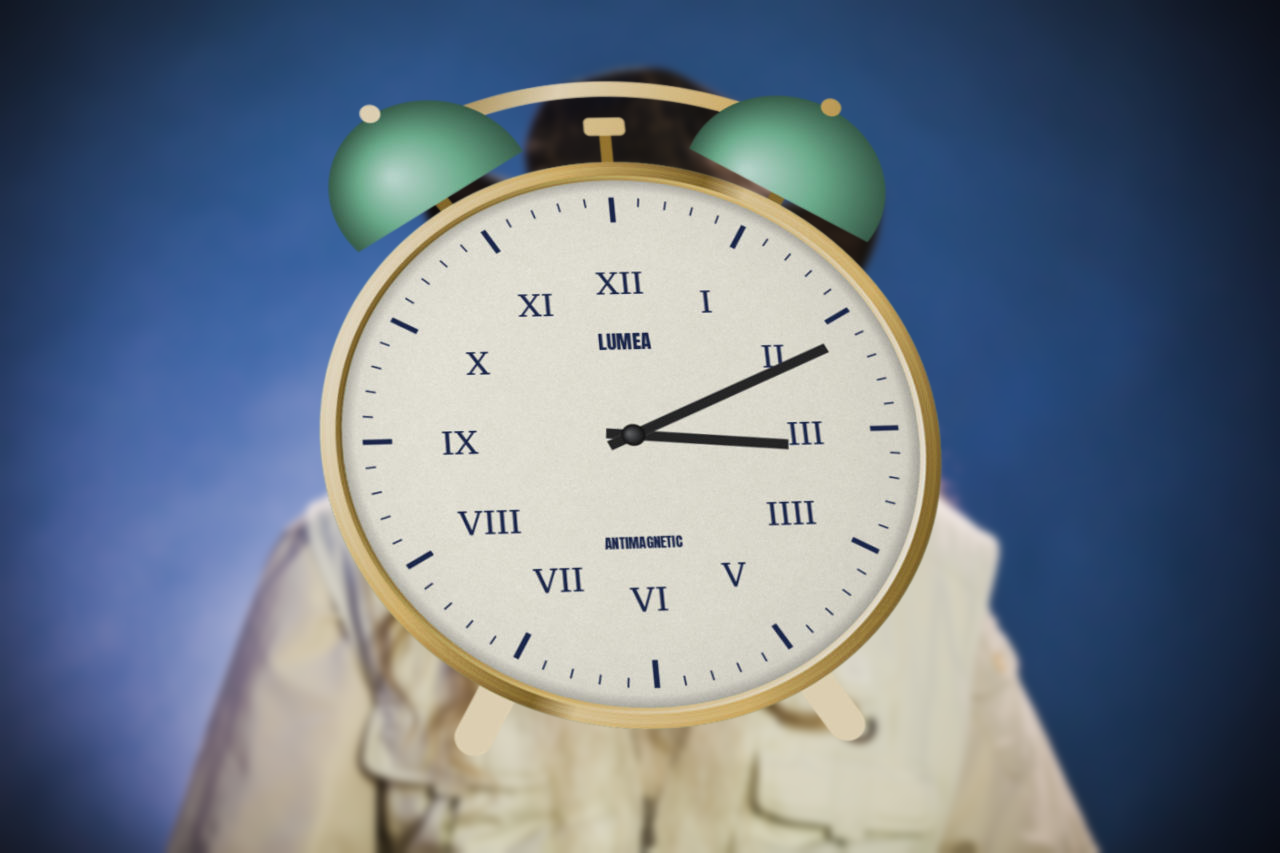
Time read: 3,11
